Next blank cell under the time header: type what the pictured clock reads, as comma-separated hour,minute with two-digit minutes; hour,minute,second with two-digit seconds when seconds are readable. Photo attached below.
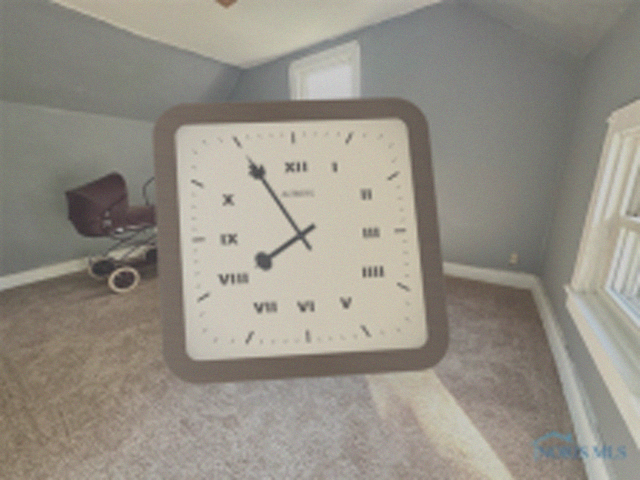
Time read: 7,55
